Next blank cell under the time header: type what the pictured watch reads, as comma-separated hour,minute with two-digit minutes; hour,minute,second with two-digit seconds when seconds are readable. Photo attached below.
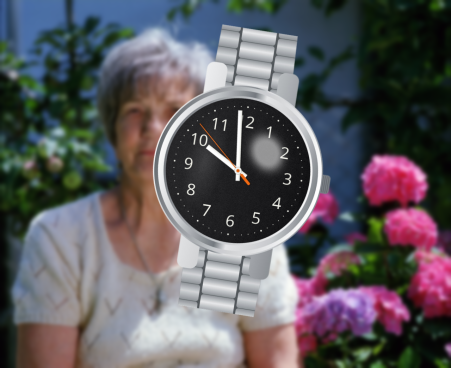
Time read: 9,58,52
